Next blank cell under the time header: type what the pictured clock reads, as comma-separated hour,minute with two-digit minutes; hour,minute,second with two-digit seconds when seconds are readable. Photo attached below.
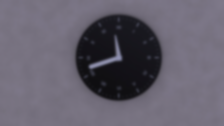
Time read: 11,42
